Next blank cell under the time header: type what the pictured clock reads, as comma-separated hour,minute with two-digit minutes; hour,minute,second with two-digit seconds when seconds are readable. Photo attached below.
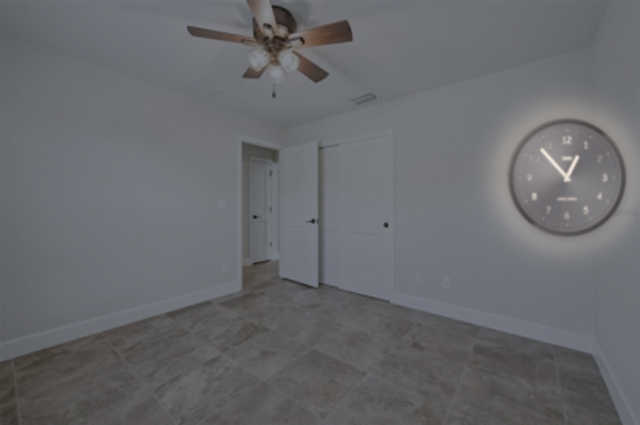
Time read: 12,53
